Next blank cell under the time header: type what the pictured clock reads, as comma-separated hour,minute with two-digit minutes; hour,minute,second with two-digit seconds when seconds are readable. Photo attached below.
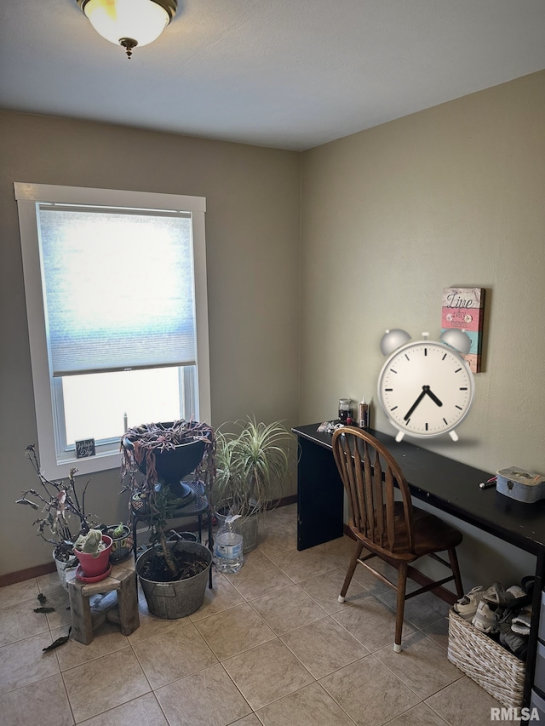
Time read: 4,36
